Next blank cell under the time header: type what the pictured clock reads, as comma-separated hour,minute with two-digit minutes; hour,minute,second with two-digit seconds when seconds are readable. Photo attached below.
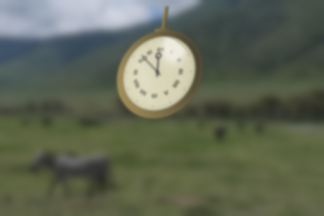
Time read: 11,52
